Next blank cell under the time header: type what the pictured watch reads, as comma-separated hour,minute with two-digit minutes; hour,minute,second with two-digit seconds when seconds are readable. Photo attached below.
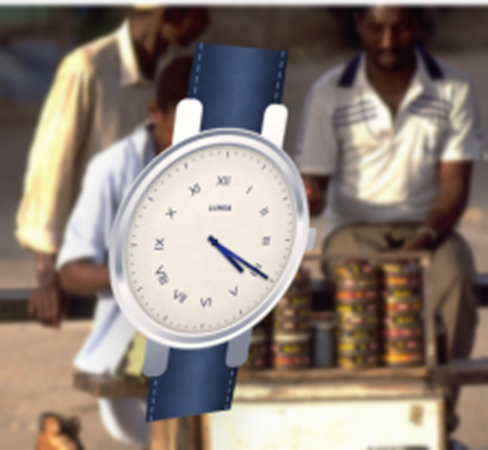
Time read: 4,20
